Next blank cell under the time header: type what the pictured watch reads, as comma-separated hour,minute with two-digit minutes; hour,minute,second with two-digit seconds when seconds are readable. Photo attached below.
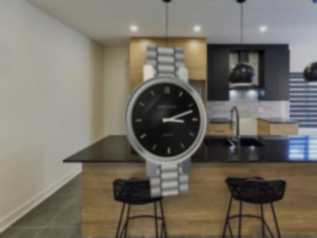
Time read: 3,12
